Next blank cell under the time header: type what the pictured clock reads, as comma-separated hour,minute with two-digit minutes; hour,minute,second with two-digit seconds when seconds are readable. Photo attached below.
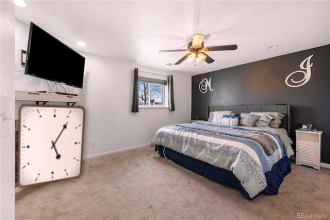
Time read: 5,06
